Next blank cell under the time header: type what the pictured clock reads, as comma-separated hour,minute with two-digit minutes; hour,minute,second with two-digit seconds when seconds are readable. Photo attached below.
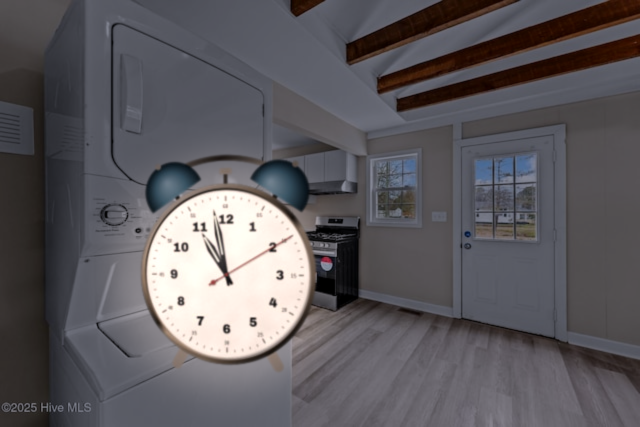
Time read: 10,58,10
